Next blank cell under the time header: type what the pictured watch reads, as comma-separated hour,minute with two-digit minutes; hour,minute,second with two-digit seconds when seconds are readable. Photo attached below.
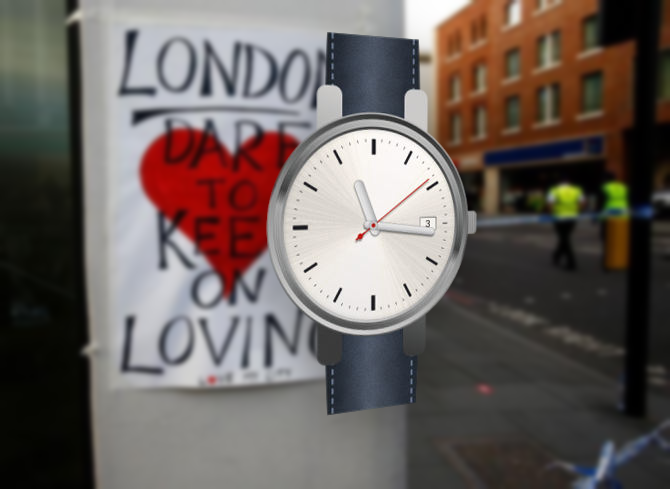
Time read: 11,16,09
